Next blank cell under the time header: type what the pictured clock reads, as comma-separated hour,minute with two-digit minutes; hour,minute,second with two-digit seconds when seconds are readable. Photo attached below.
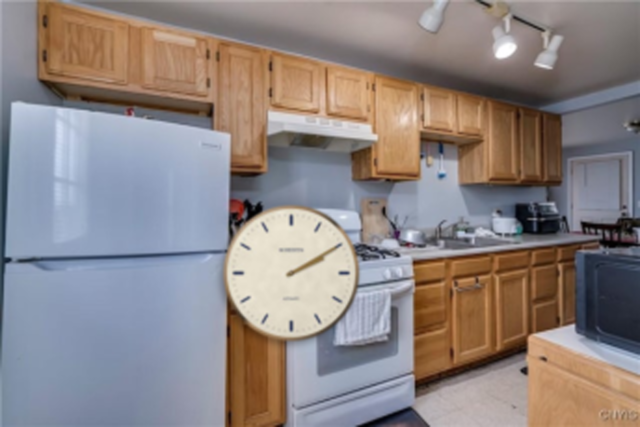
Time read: 2,10
